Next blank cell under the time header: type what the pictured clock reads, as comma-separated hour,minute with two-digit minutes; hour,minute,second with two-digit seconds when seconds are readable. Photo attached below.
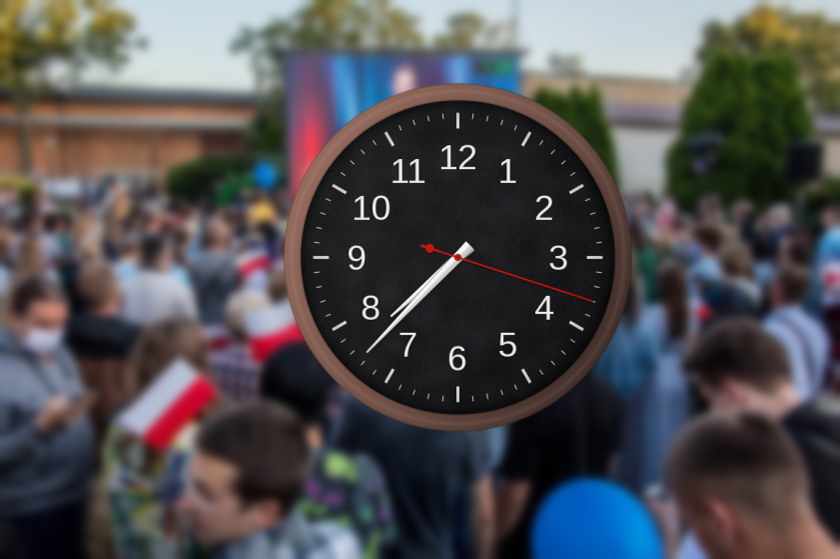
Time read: 7,37,18
